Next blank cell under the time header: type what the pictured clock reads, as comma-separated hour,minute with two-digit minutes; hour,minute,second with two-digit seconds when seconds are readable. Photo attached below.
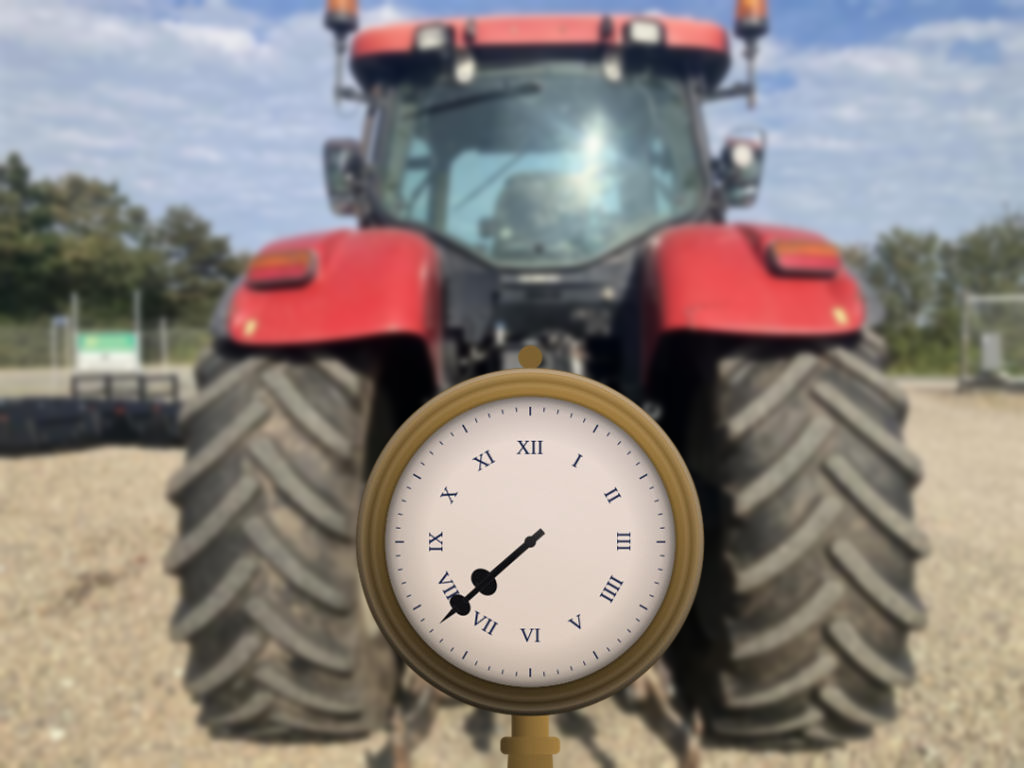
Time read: 7,38
